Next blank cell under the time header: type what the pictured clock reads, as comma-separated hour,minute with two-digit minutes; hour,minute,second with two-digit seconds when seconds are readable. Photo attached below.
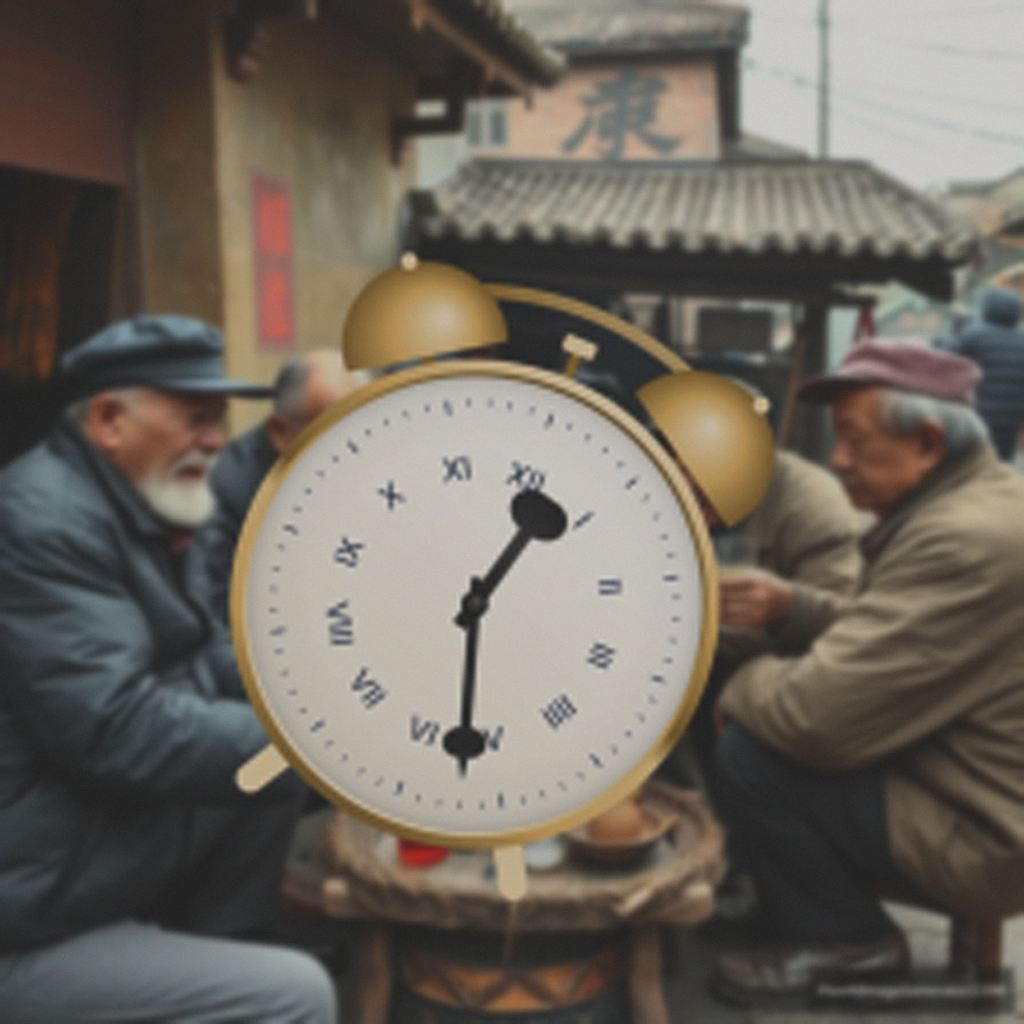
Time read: 12,27
